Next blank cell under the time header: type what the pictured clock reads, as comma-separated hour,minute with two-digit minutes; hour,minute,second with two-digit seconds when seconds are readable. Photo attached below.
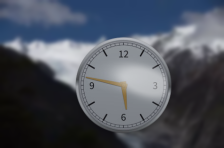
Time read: 5,47
